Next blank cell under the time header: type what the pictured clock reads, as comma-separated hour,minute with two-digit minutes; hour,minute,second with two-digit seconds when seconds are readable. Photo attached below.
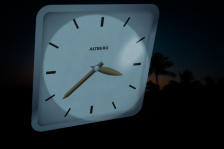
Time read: 3,38
